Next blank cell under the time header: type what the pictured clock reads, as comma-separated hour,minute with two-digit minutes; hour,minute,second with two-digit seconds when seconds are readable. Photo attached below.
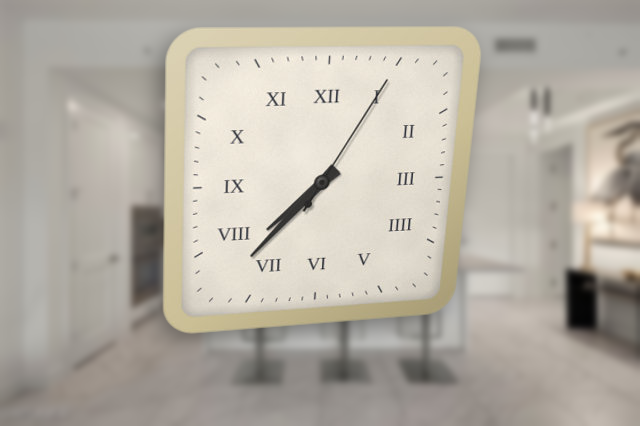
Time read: 7,37,05
